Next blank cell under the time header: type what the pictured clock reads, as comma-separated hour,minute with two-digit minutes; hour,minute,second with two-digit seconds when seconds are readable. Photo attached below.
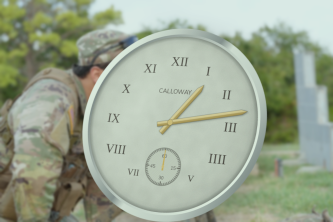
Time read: 1,13
